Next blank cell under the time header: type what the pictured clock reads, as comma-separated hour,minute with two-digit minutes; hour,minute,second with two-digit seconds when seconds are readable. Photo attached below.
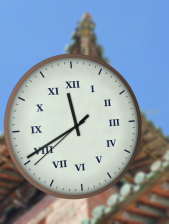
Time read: 11,40,39
